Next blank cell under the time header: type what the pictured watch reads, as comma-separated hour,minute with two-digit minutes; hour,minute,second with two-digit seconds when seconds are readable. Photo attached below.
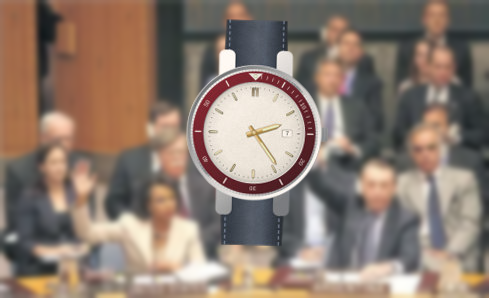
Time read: 2,24
